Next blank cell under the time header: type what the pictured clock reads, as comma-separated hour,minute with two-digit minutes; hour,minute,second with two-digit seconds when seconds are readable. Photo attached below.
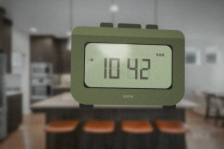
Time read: 10,42
